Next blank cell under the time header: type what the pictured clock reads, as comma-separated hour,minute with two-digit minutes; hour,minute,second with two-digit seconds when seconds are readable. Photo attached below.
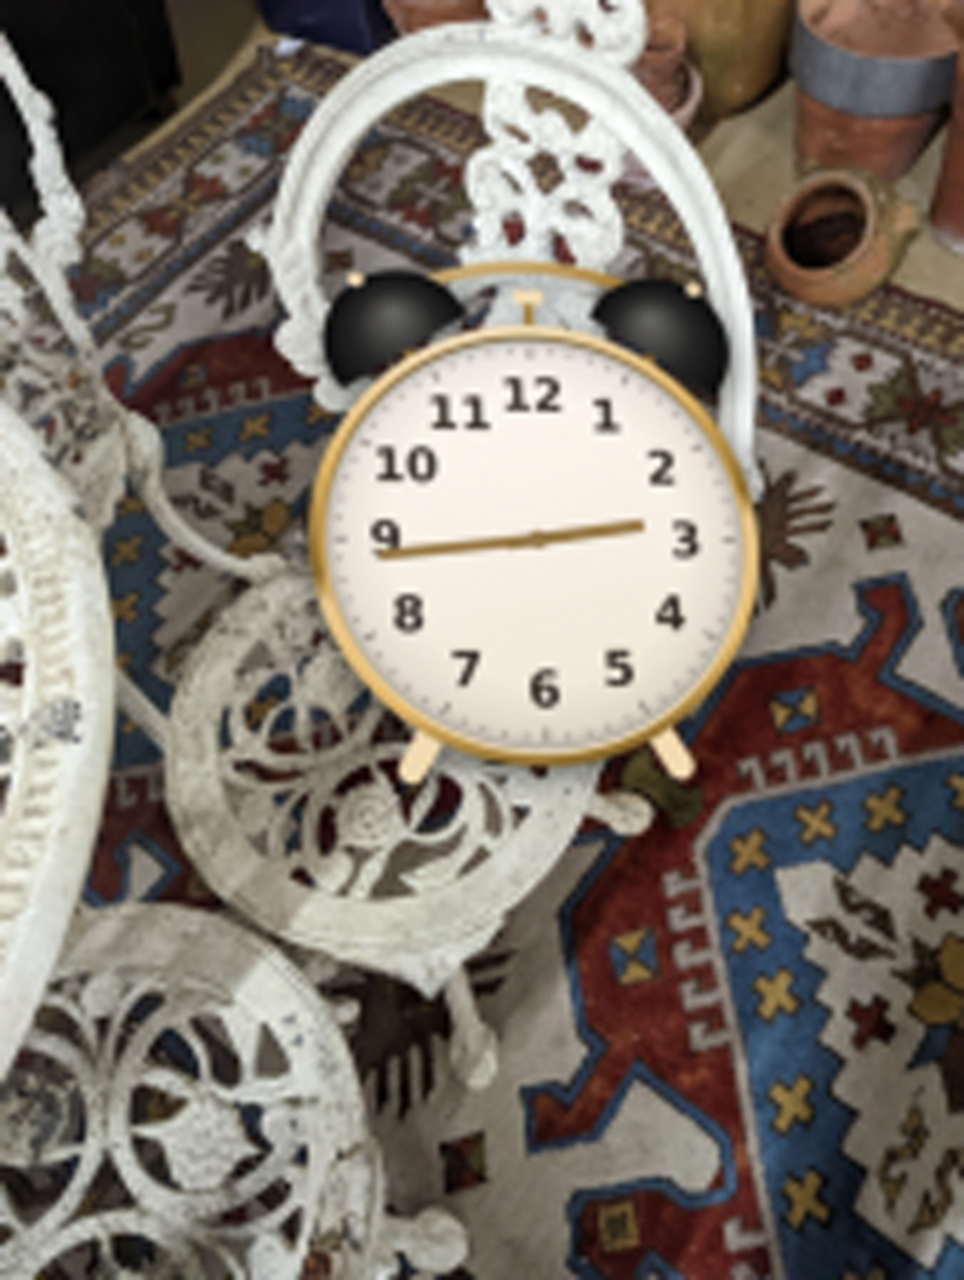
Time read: 2,44
